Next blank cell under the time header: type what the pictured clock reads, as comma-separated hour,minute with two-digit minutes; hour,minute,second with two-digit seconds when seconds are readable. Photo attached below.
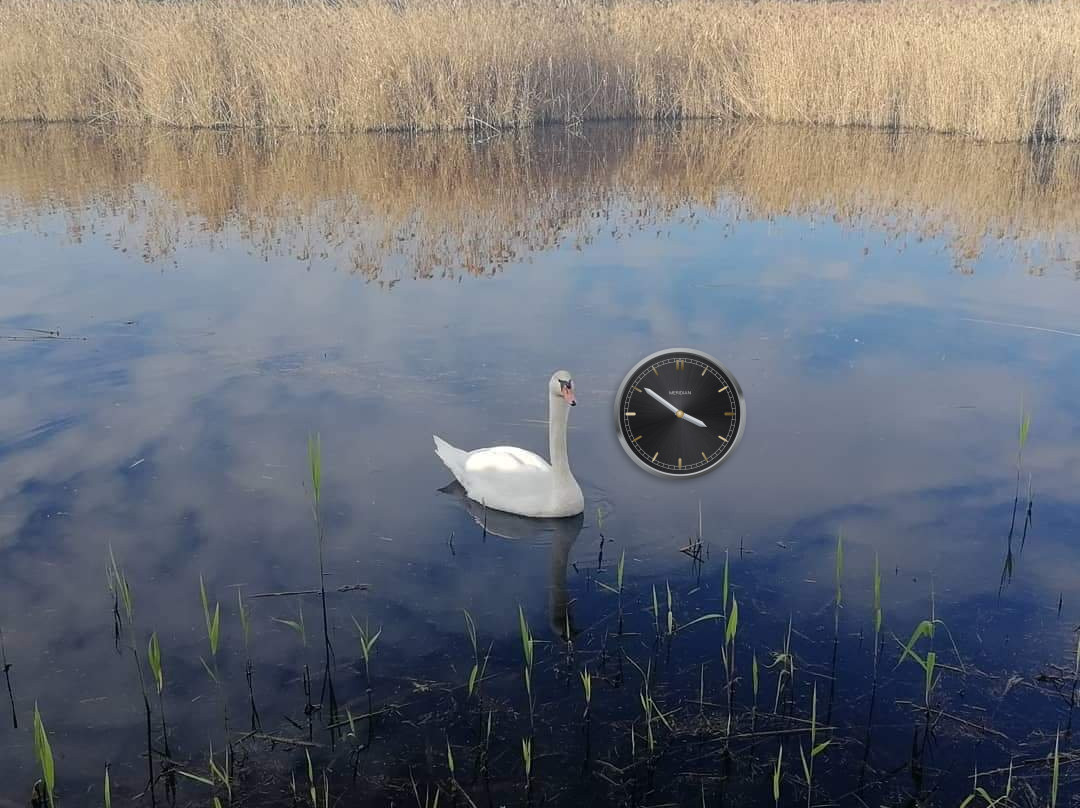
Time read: 3,51
